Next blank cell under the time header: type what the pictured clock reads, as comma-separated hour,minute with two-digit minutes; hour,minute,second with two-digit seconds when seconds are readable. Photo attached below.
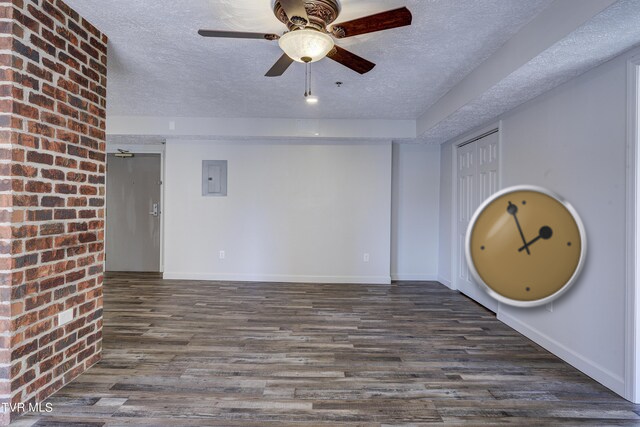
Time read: 1,57
